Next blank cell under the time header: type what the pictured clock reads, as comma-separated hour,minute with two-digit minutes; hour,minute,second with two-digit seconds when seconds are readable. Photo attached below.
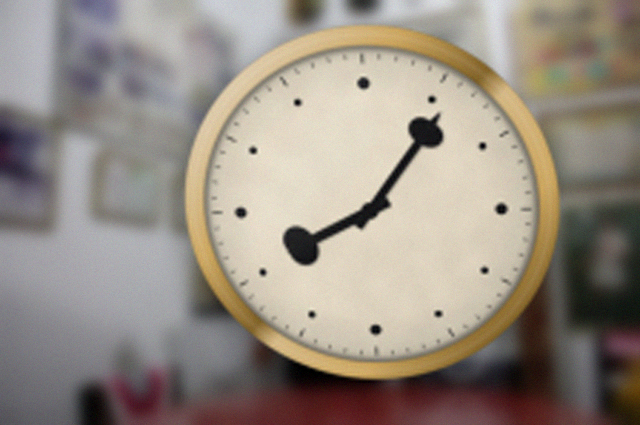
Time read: 8,06
